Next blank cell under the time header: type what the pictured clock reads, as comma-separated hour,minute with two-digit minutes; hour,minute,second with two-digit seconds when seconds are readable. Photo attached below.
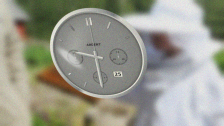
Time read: 9,30
